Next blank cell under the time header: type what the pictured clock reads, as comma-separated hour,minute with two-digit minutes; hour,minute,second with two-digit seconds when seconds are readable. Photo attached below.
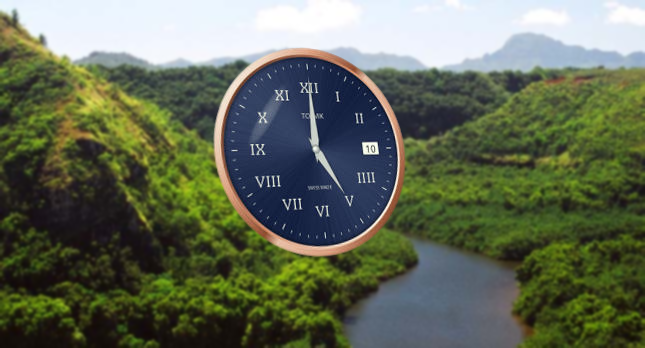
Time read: 5,00
